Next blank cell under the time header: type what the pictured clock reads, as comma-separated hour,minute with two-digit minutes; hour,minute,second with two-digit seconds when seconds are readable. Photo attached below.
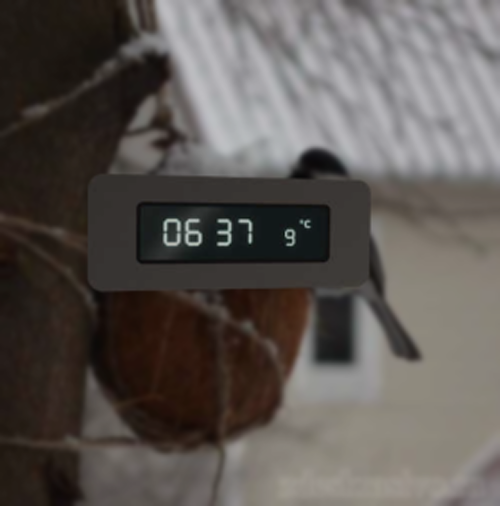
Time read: 6,37
